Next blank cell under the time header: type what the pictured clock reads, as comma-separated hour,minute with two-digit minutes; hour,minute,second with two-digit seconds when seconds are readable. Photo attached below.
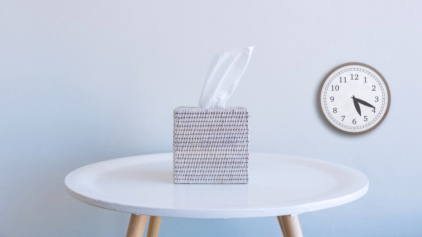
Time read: 5,19
